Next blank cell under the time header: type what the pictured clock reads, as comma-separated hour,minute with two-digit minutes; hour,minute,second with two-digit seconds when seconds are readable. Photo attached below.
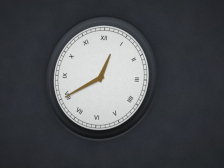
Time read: 12,40
